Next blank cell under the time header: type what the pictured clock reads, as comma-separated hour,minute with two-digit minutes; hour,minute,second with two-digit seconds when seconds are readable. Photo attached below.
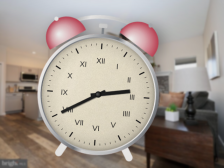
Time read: 2,40
